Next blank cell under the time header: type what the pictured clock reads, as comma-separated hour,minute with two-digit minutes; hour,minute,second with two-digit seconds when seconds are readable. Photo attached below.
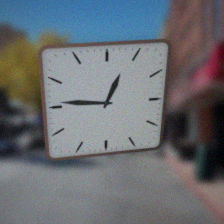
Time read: 12,46
